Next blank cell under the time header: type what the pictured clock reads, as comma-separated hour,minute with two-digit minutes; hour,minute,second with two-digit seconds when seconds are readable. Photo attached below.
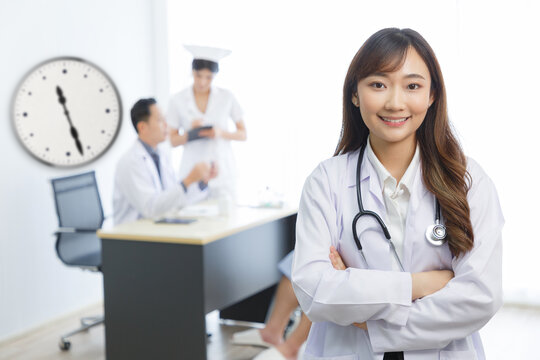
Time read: 11,27
